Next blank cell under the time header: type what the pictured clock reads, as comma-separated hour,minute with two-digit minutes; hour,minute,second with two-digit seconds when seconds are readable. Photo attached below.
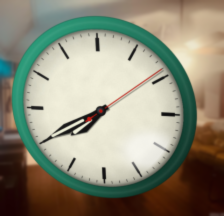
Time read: 7,40,09
